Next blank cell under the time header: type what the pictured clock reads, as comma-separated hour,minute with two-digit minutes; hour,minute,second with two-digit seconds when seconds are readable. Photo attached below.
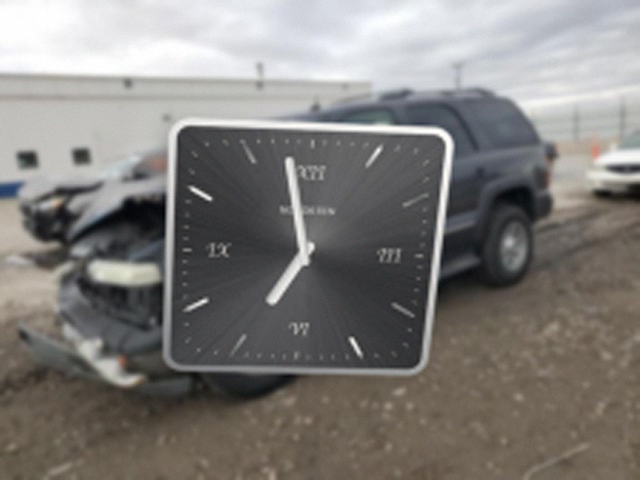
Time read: 6,58
